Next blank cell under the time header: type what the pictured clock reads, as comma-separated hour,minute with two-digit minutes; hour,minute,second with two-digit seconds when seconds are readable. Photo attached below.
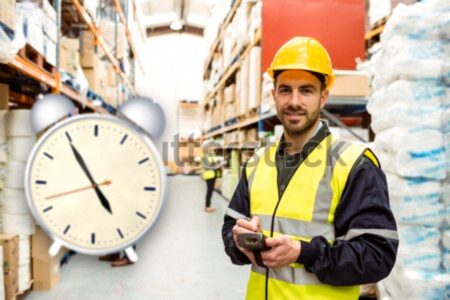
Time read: 4,54,42
